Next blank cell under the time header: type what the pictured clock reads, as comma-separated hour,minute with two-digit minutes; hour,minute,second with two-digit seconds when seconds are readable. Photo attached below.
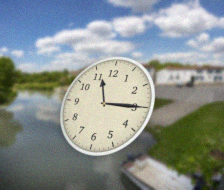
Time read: 11,15
